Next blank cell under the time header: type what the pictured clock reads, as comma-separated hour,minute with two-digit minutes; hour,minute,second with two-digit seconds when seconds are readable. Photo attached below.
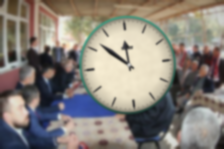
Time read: 11,52
